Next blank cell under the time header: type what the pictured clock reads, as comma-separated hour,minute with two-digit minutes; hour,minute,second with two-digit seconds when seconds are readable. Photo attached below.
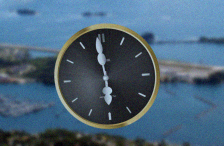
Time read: 5,59
